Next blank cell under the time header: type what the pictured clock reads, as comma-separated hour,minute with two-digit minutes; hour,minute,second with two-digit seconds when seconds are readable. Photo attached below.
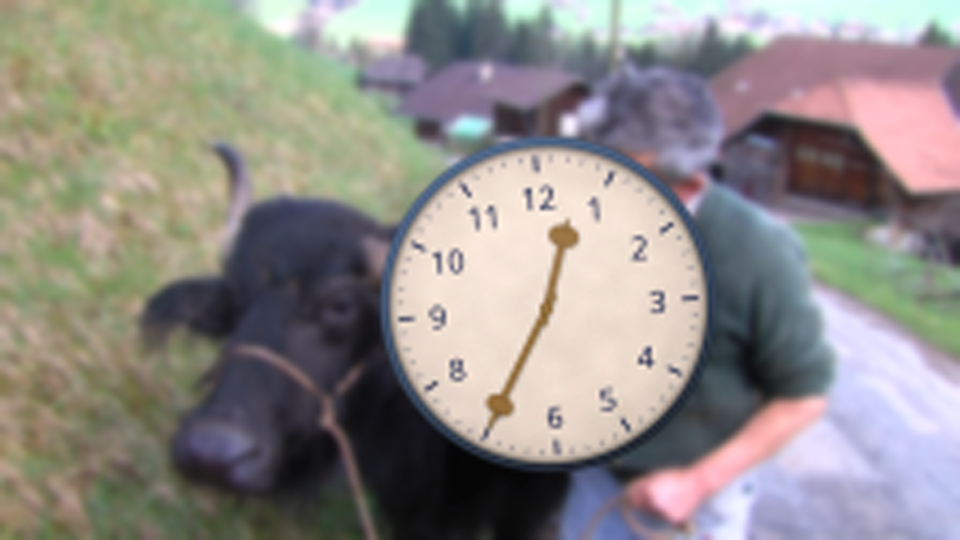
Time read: 12,35
